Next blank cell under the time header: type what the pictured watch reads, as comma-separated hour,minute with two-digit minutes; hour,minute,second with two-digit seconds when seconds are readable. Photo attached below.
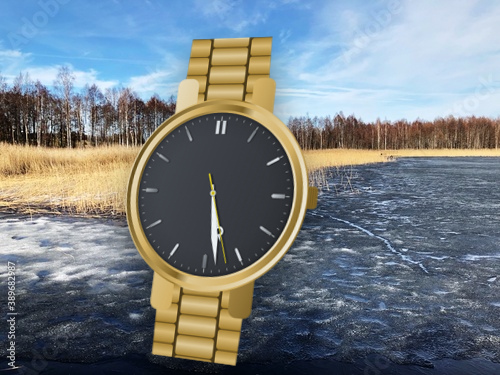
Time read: 5,28,27
